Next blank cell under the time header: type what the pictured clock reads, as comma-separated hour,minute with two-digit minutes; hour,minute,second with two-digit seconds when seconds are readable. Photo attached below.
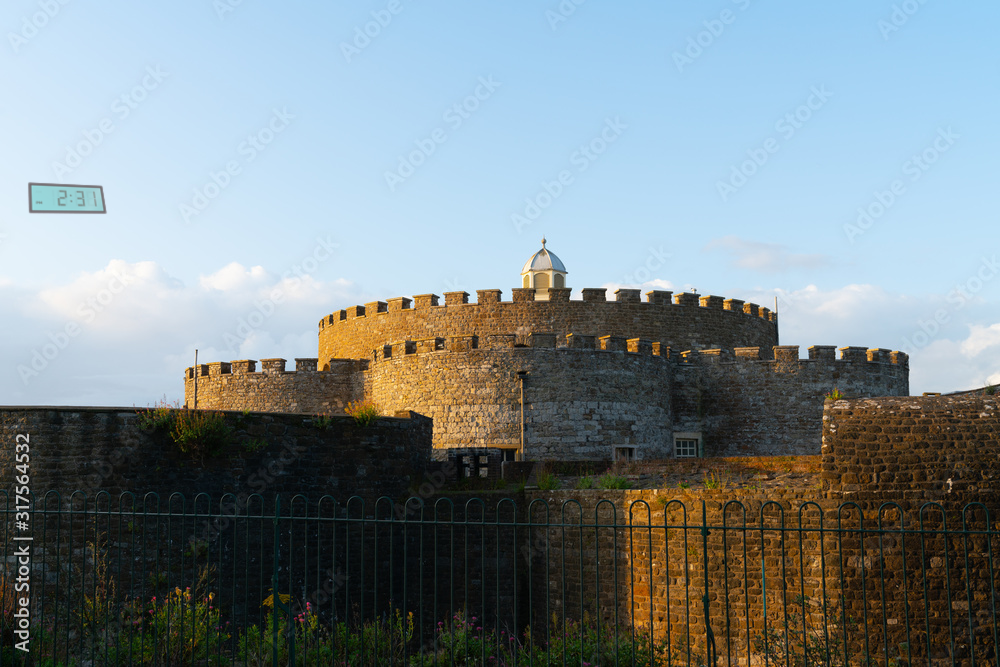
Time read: 2,31
